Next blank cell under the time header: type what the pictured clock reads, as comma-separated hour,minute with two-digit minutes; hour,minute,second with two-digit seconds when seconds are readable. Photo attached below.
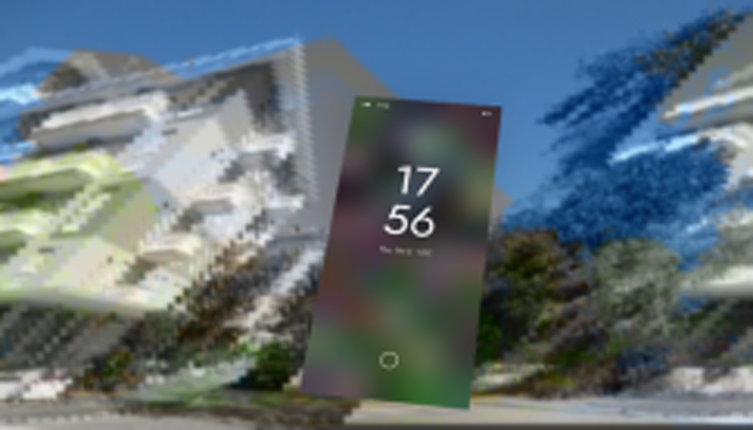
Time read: 17,56
